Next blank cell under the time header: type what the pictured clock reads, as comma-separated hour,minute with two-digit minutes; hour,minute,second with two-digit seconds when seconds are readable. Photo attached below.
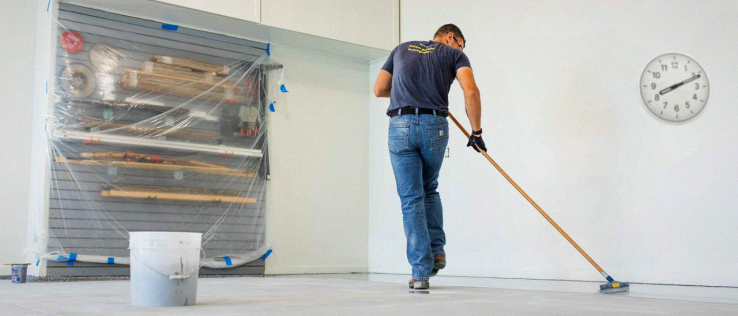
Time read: 8,11
